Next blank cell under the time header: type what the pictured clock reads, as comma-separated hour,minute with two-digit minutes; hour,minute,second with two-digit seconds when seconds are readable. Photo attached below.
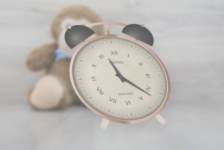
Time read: 11,22
